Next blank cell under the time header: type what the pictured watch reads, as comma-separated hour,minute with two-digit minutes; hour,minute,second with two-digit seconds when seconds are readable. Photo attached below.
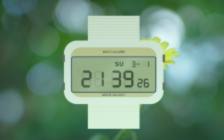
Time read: 21,39
